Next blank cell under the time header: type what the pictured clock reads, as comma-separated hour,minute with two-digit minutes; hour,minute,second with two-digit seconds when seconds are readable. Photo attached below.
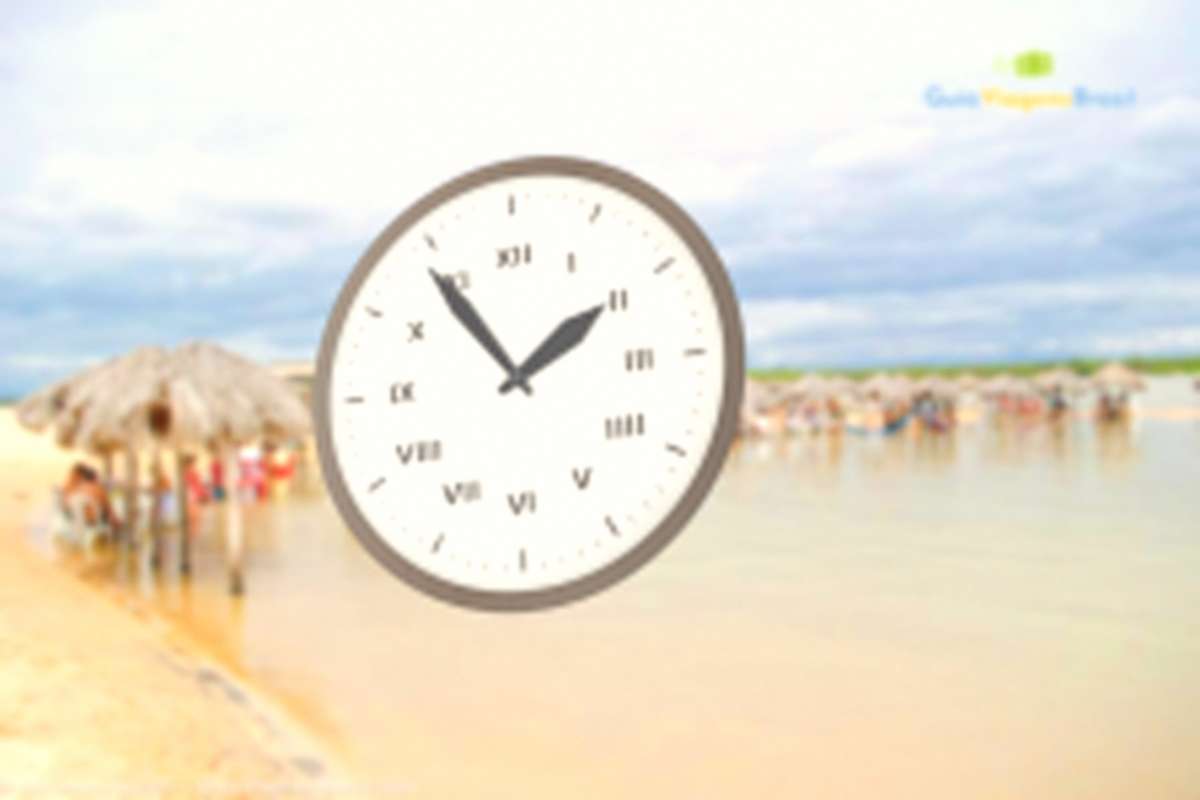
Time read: 1,54
